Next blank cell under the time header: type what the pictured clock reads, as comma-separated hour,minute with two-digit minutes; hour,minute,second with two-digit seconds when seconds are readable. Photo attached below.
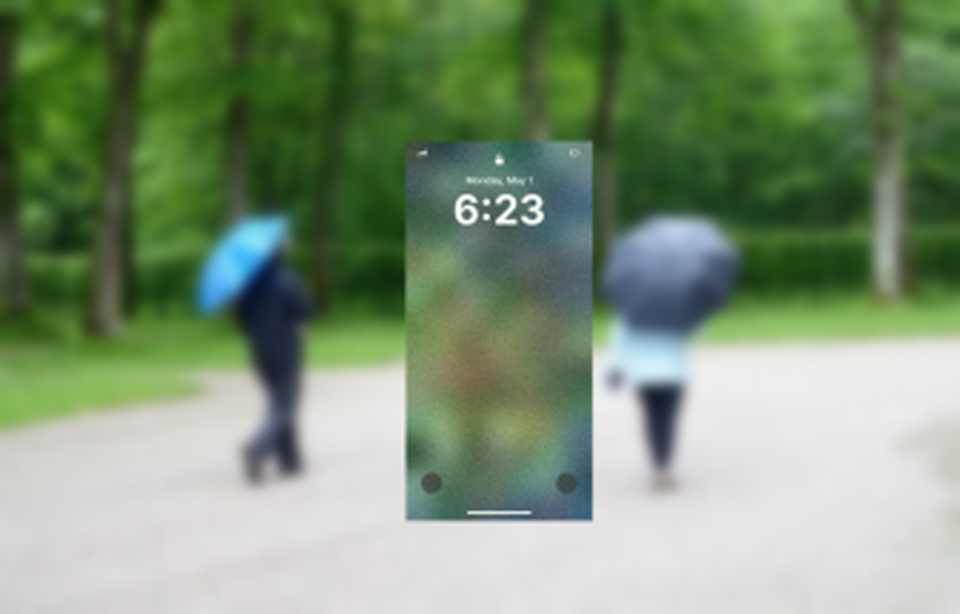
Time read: 6,23
